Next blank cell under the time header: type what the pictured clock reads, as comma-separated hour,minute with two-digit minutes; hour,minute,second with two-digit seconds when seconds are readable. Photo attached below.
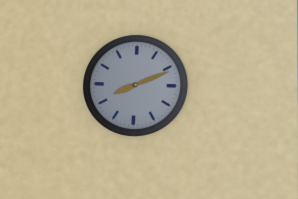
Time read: 8,11
